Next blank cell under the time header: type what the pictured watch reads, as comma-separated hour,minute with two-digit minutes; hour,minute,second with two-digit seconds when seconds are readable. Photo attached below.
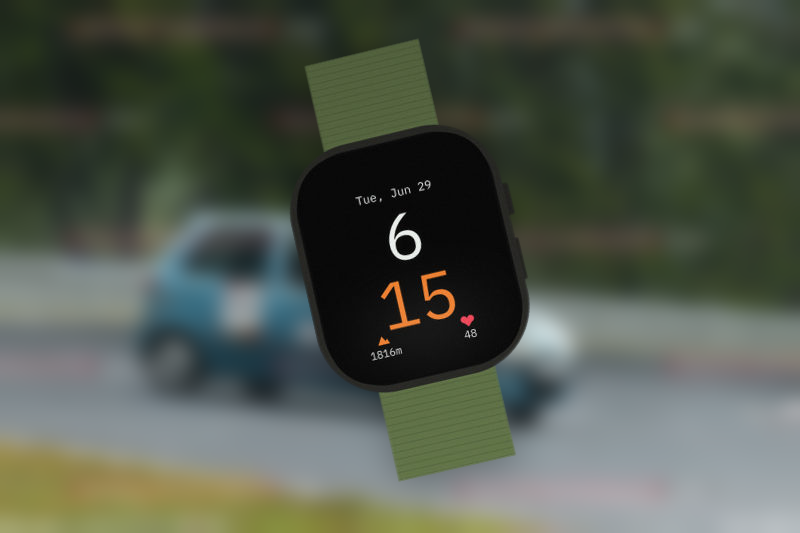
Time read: 6,15
